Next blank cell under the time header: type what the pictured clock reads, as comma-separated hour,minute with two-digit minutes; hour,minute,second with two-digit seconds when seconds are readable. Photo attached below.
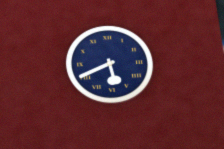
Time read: 5,41
